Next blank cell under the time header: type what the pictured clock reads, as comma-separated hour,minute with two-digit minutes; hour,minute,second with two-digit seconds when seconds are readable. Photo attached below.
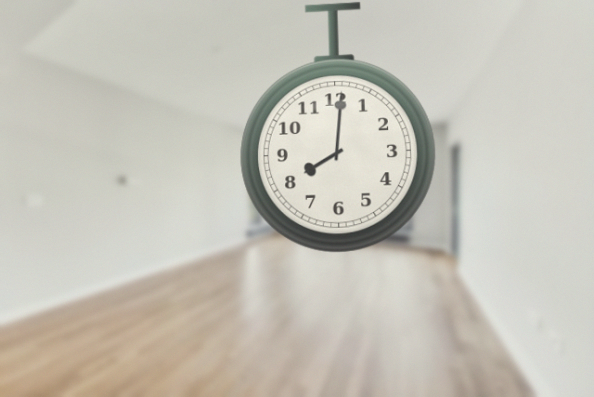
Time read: 8,01
